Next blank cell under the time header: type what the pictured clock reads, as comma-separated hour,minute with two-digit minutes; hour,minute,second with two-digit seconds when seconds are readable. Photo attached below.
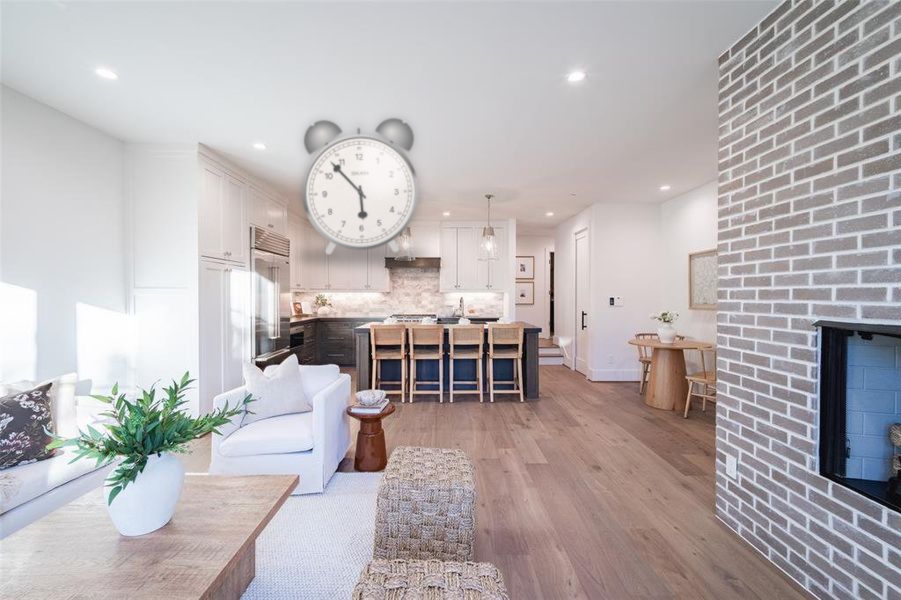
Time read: 5,53
